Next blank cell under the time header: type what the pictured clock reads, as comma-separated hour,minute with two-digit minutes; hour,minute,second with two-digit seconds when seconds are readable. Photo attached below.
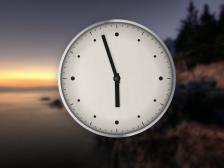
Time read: 5,57
